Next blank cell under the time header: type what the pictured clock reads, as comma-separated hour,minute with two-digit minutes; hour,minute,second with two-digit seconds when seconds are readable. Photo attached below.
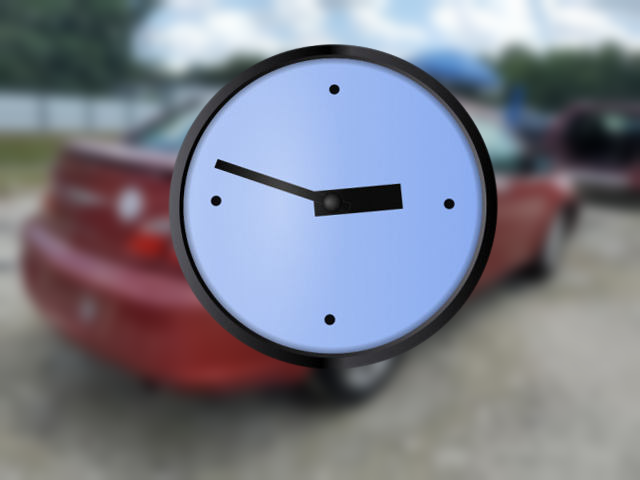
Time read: 2,48
